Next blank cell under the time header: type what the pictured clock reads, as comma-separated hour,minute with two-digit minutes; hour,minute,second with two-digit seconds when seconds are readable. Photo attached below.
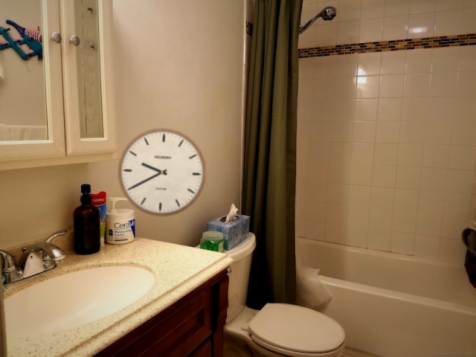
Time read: 9,40
